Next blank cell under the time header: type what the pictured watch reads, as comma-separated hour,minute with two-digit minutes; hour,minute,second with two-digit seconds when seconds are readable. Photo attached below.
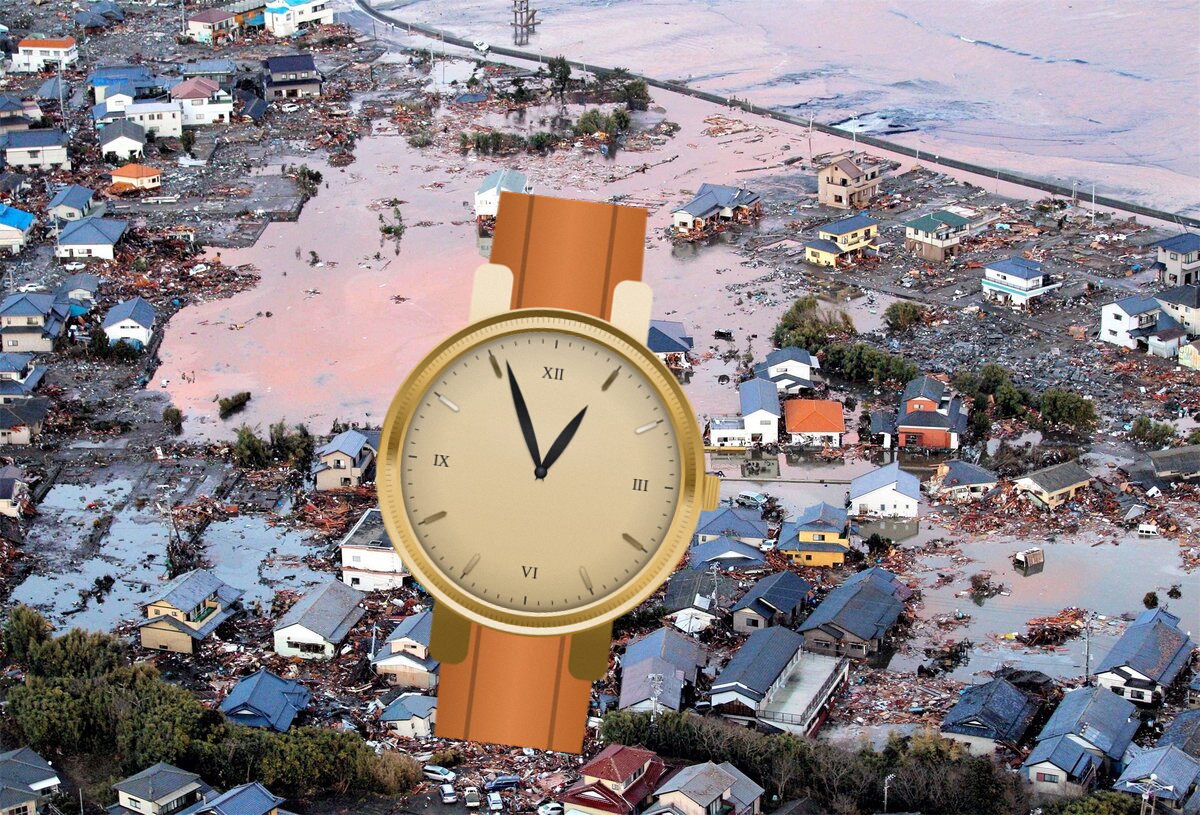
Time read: 12,56
